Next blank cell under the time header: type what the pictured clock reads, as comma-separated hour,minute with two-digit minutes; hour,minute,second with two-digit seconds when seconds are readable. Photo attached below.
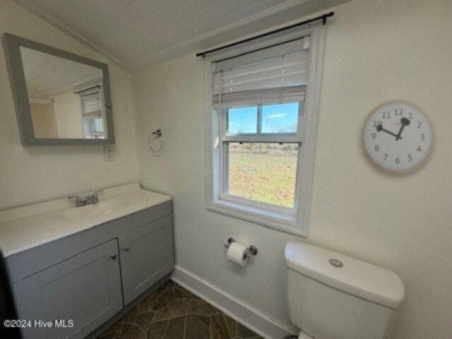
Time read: 12,49
